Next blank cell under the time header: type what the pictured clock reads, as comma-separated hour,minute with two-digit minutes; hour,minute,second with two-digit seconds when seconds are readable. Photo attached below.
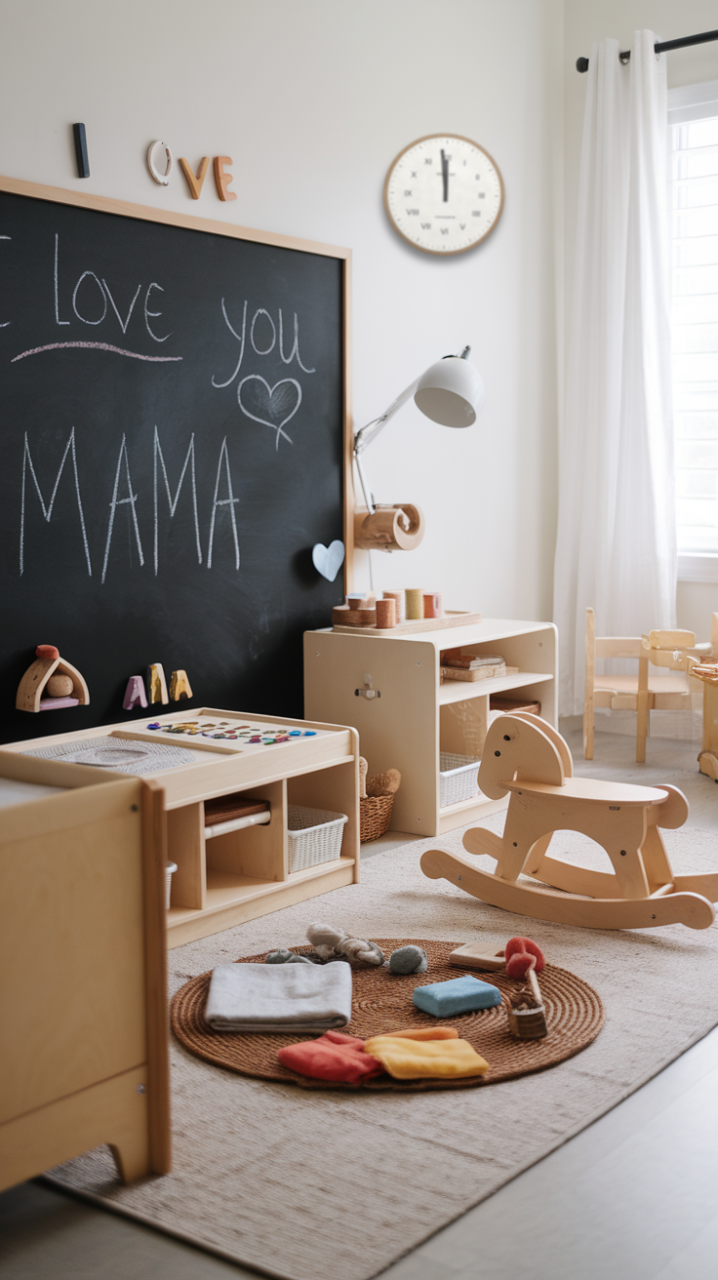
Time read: 11,59
